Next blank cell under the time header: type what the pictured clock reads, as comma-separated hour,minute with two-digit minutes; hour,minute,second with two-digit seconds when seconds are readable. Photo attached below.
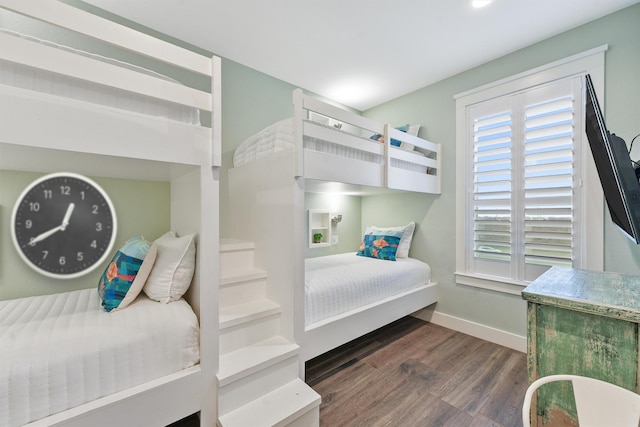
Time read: 12,40
